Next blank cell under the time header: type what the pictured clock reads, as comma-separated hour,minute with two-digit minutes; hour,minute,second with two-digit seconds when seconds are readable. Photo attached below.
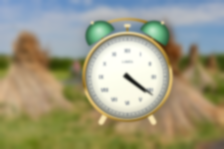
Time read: 4,21
